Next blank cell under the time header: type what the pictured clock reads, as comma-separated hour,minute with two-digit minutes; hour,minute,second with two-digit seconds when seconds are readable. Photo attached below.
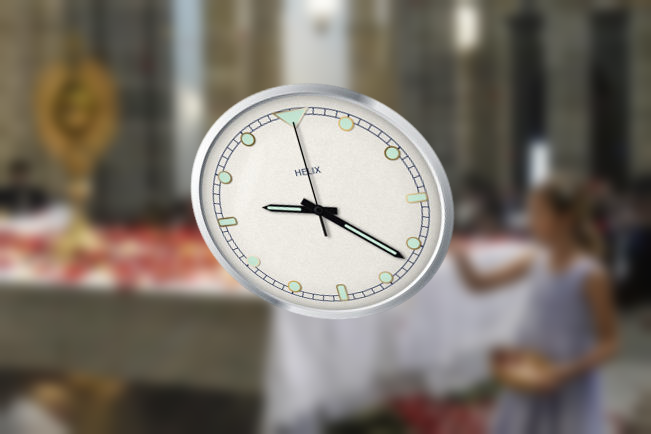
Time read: 9,22,00
